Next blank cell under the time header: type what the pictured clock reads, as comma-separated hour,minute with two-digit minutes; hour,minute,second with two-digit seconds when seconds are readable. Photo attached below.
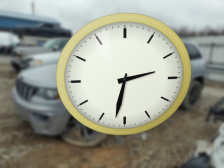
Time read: 2,32
